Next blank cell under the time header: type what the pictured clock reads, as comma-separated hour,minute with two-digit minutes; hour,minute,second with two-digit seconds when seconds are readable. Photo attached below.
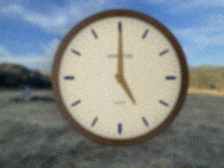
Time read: 5,00
